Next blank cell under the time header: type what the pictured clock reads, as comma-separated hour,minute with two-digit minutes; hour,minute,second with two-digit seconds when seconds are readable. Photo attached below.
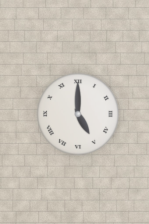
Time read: 5,00
